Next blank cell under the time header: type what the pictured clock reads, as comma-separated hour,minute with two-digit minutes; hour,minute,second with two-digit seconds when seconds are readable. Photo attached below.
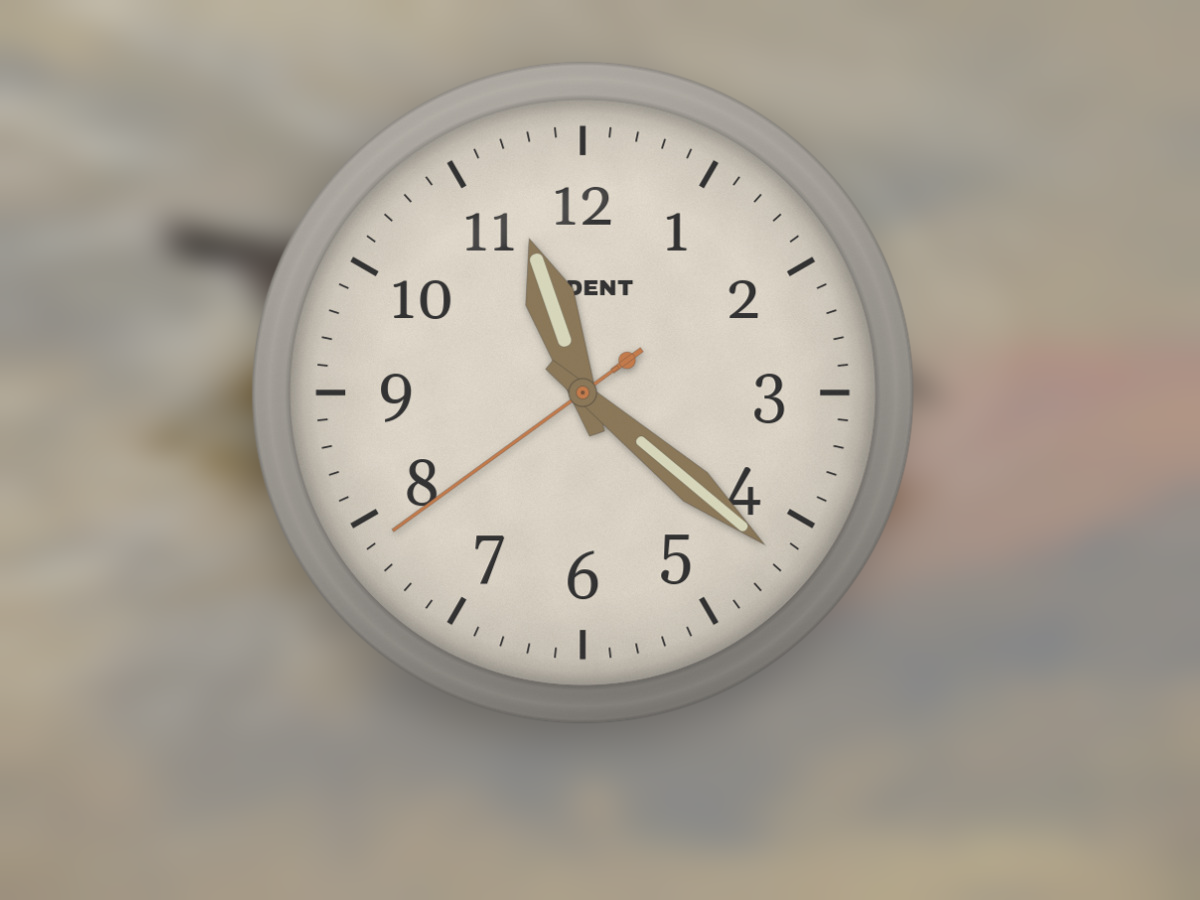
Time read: 11,21,39
